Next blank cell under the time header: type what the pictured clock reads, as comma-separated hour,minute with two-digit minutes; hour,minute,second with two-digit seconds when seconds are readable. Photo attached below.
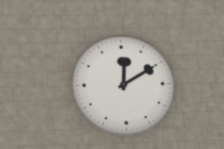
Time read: 12,10
